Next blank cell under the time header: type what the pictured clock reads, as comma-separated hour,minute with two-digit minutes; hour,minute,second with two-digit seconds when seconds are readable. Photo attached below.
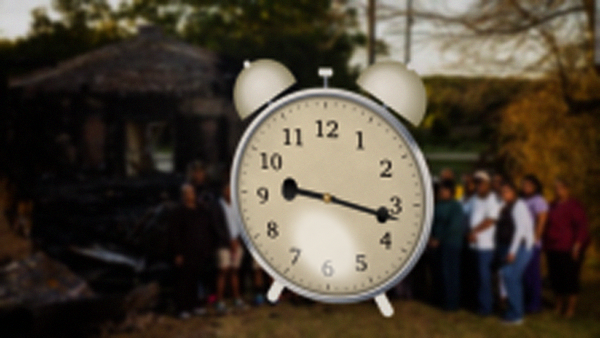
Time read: 9,17
